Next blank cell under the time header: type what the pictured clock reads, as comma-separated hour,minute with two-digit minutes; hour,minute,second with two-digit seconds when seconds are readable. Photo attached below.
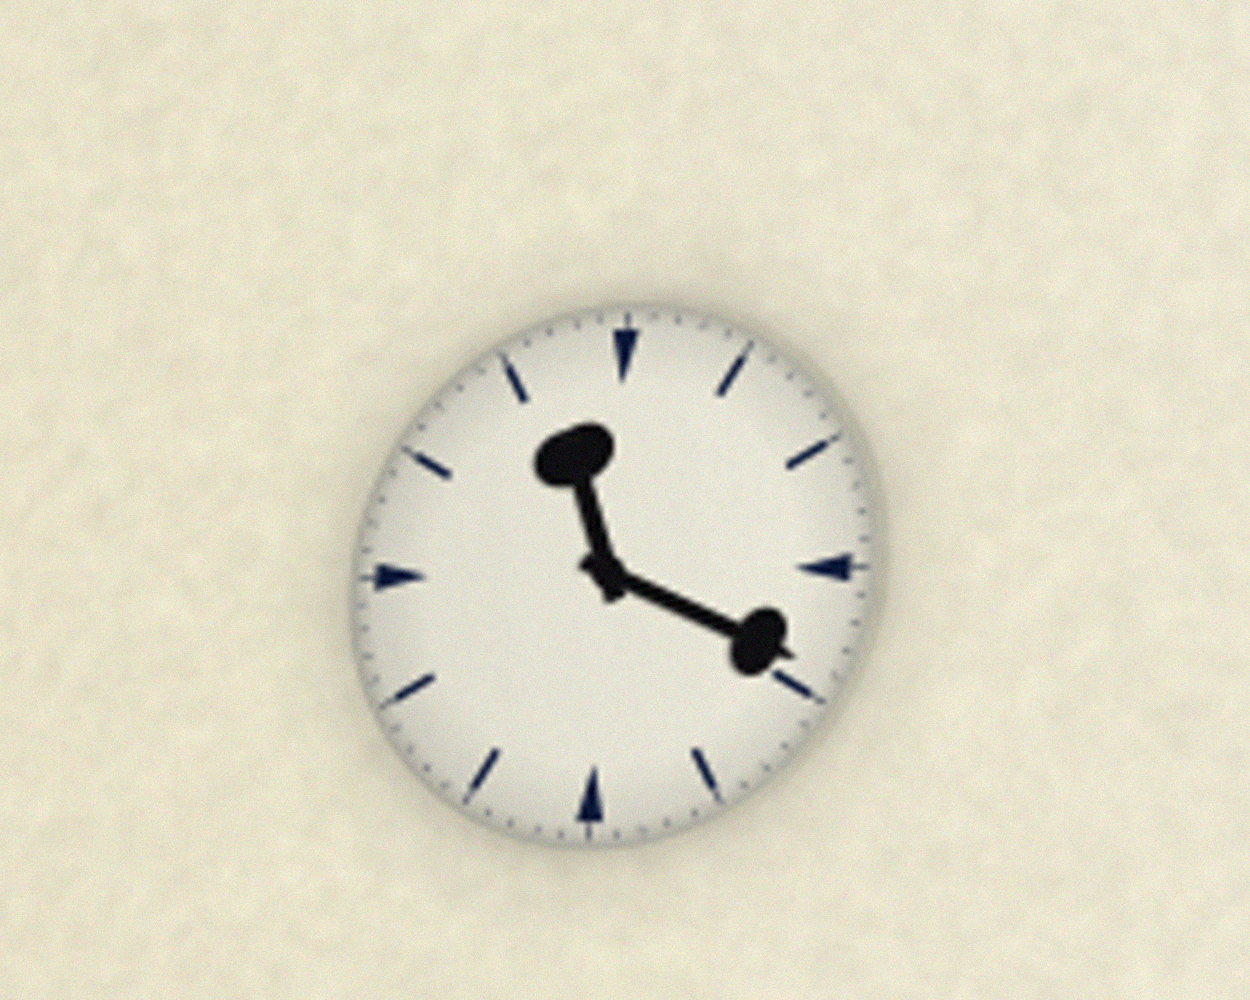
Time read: 11,19
